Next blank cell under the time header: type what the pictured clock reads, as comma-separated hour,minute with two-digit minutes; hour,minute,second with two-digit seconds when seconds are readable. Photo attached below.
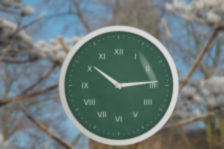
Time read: 10,14
